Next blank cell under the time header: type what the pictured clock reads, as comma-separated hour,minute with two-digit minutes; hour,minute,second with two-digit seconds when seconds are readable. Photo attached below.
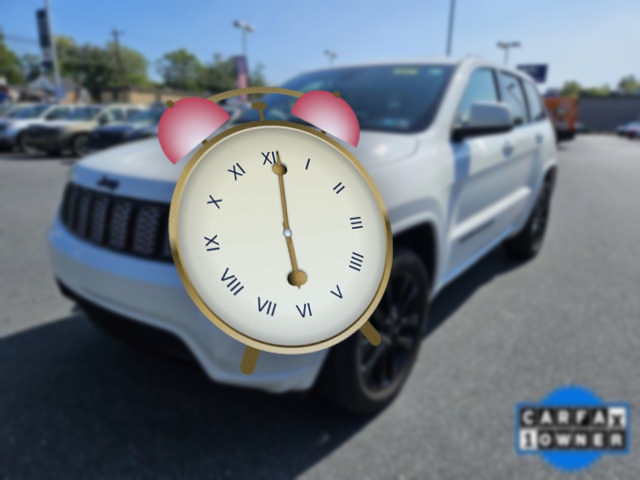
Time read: 6,01
